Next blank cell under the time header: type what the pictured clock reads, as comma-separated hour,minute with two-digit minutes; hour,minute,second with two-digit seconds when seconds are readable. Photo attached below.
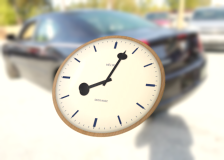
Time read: 8,03
